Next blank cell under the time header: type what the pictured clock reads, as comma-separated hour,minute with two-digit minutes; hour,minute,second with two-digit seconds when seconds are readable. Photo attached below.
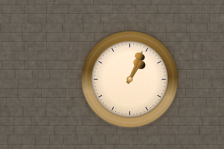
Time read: 1,04
